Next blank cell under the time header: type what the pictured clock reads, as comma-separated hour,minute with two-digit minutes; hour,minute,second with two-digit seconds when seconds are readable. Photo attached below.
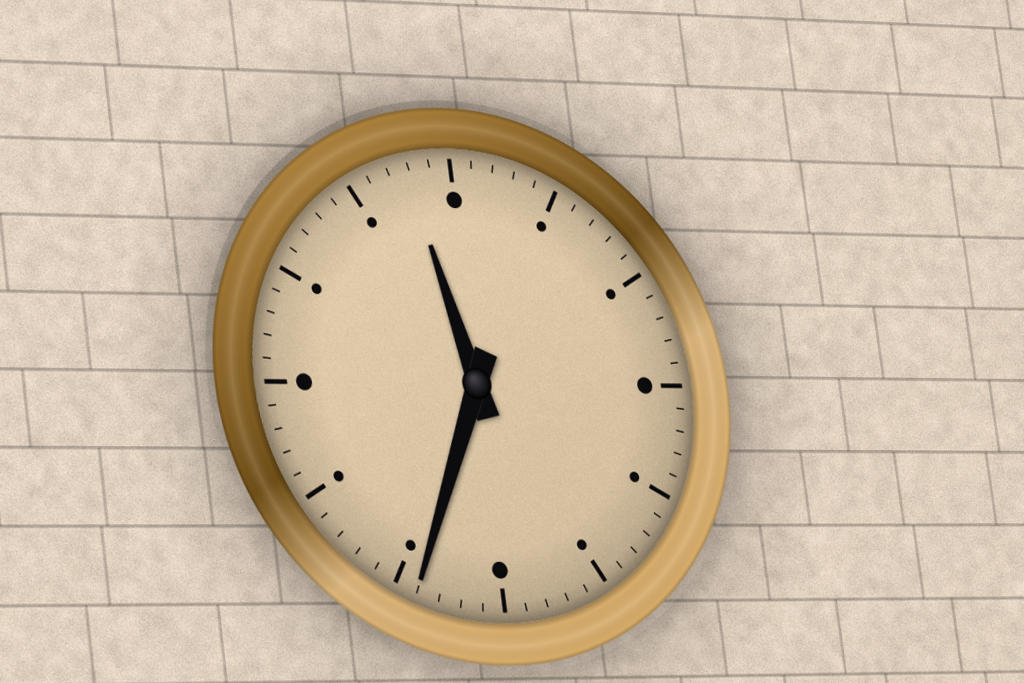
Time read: 11,34
